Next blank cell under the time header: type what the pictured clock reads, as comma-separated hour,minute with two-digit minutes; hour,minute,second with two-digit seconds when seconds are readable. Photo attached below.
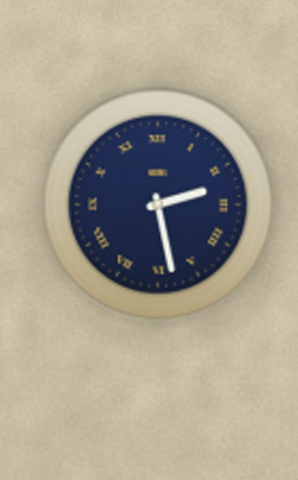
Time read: 2,28
